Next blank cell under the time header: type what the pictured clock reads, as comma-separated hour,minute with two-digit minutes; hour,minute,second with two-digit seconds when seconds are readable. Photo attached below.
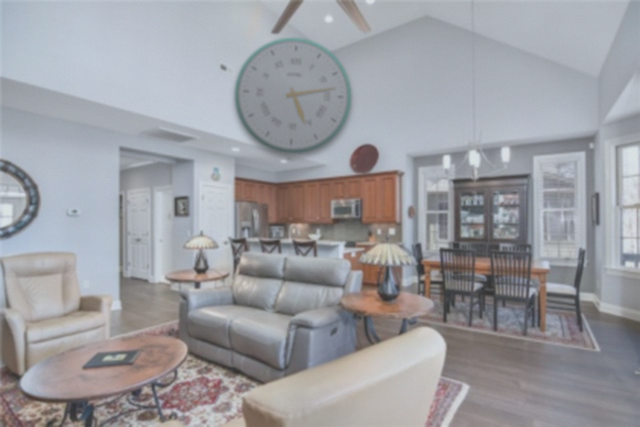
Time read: 5,13
